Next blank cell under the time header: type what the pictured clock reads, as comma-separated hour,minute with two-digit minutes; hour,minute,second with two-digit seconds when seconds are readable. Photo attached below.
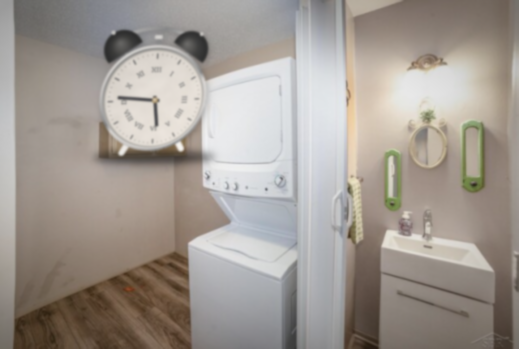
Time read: 5,46
